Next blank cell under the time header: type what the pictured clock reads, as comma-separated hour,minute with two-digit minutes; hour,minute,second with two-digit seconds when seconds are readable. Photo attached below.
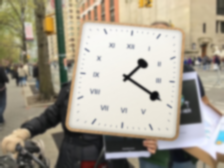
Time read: 1,20
